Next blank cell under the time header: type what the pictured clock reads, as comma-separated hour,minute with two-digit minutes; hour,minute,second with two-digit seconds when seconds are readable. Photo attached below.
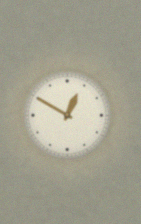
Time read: 12,50
